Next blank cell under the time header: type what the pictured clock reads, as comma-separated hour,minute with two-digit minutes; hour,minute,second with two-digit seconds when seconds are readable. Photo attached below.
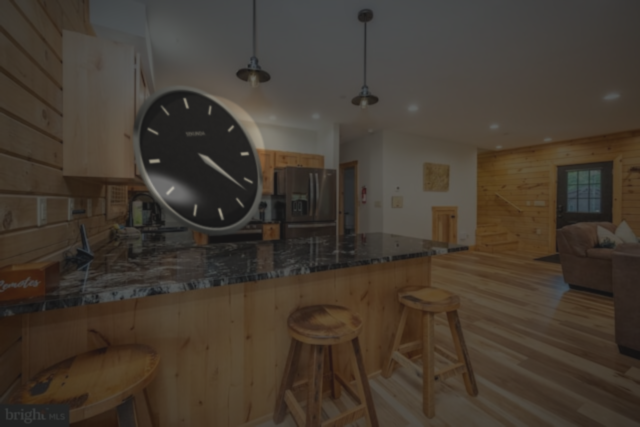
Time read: 4,22
